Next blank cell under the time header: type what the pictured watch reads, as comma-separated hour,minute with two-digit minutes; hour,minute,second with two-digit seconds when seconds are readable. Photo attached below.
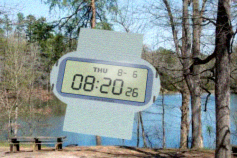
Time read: 8,20,26
